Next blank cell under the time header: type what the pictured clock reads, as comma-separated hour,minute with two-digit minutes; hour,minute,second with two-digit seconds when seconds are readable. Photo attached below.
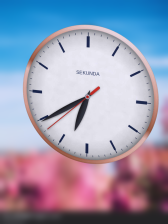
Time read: 6,39,38
